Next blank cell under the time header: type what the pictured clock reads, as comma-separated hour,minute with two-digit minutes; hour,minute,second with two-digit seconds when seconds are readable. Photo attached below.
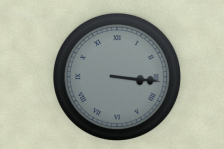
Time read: 3,16
